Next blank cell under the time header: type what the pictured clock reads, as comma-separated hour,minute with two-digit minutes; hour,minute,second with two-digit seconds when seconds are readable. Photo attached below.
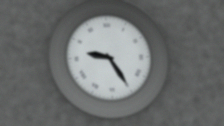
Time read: 9,25
